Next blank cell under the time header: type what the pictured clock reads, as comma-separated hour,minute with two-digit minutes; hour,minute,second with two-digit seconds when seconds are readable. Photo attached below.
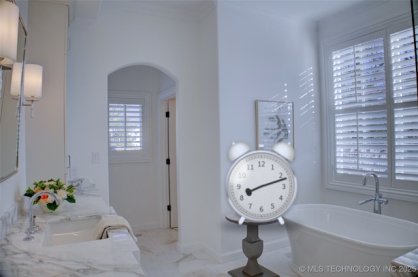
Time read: 8,12
